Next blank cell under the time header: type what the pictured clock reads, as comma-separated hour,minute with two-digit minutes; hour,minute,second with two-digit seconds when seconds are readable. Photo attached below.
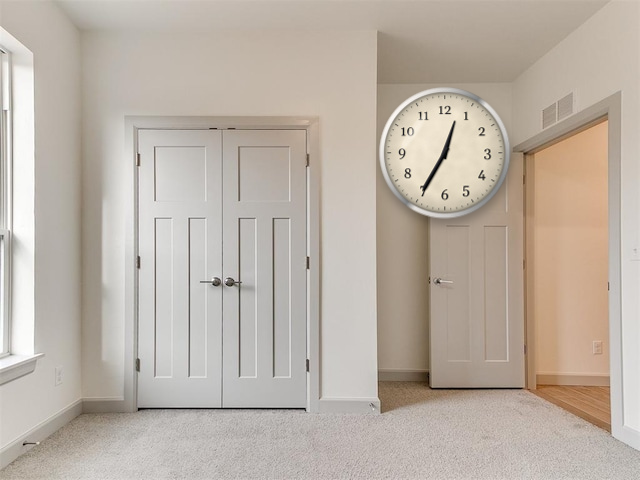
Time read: 12,35
